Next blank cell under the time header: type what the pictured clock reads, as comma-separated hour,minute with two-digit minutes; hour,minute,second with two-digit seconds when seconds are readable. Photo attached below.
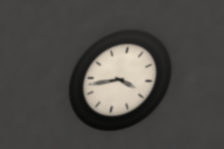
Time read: 3,43
